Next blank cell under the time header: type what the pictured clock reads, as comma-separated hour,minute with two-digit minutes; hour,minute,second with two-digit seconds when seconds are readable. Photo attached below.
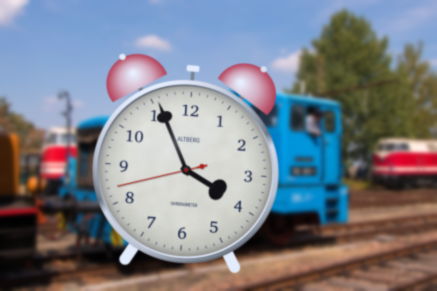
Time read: 3,55,42
